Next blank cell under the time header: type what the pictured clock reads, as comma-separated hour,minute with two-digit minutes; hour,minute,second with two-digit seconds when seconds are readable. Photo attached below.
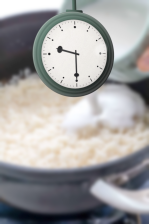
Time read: 9,30
